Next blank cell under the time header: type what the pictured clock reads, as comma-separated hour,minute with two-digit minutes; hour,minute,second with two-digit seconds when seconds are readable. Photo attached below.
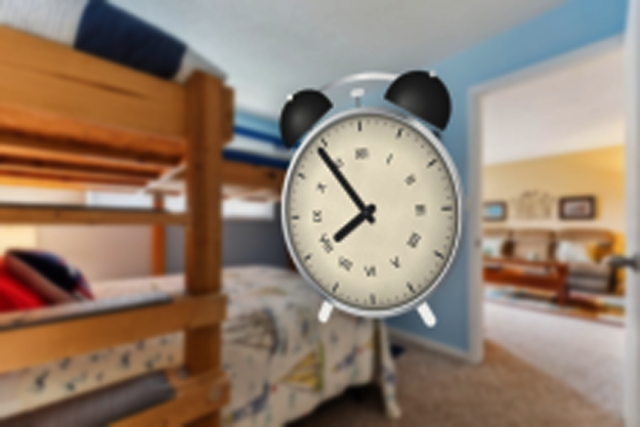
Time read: 7,54
